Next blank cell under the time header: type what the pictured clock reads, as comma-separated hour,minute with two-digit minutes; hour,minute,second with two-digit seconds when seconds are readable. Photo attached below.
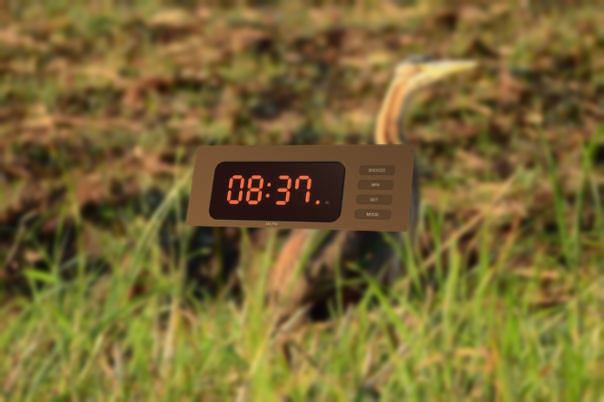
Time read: 8,37
